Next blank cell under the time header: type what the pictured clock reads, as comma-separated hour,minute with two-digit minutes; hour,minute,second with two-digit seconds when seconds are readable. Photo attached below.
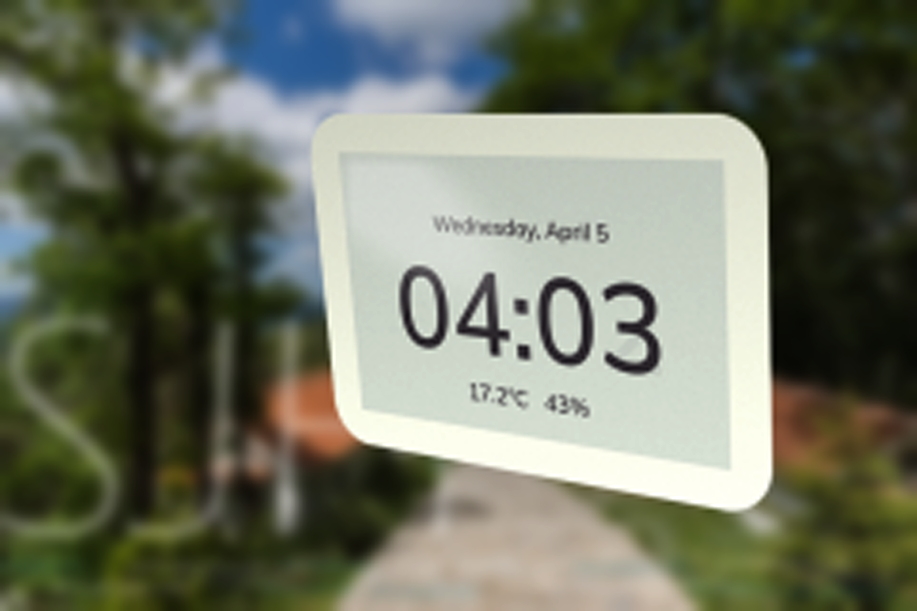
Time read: 4,03
